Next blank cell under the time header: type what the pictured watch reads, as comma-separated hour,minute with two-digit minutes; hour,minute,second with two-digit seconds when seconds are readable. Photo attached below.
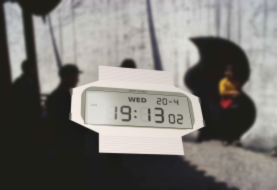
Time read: 19,13,02
